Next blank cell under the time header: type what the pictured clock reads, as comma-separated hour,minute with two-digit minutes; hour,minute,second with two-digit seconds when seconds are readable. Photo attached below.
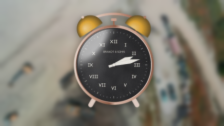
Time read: 2,13
